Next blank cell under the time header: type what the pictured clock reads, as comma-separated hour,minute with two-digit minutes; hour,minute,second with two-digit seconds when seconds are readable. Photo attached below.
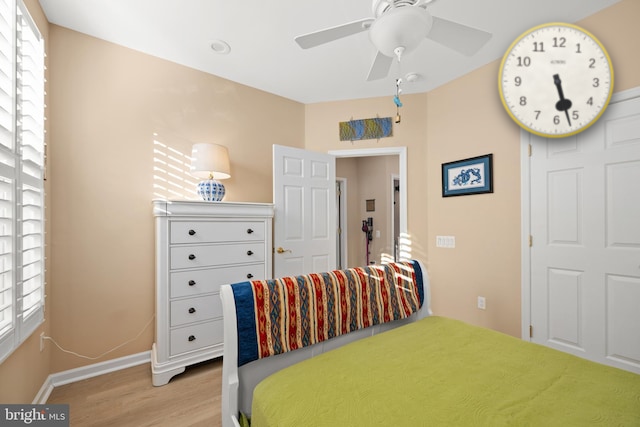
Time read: 5,27
